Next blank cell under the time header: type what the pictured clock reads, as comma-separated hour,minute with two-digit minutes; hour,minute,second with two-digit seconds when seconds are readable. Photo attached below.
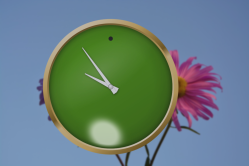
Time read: 9,54
